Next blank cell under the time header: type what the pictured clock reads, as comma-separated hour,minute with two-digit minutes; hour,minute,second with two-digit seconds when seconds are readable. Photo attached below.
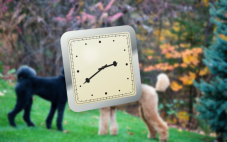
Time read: 2,40
